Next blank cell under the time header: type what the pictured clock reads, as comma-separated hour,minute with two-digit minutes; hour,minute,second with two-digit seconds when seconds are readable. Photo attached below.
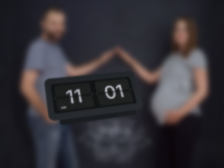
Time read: 11,01
